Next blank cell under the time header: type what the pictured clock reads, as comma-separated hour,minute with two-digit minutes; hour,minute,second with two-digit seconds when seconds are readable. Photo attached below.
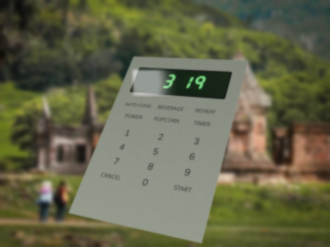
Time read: 3,19
